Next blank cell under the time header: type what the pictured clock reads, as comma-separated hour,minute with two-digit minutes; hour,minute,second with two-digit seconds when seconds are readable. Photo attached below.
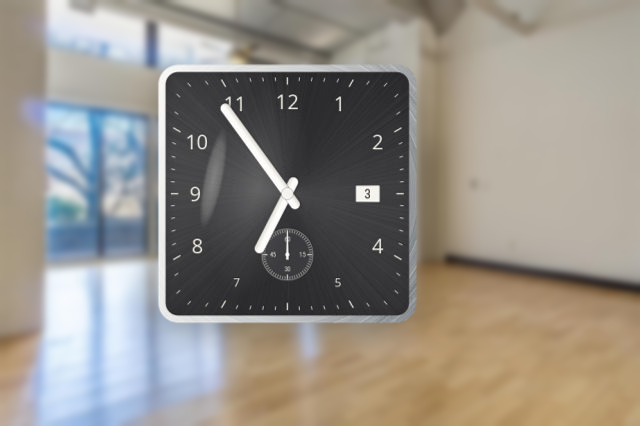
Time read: 6,54
